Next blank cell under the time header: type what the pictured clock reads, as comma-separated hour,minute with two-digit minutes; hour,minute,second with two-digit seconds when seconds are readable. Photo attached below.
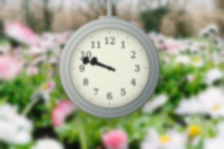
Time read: 9,48
